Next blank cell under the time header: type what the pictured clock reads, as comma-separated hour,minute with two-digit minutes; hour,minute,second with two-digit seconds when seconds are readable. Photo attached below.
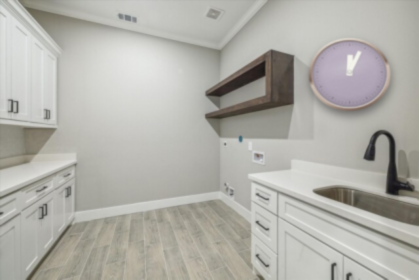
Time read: 12,04
